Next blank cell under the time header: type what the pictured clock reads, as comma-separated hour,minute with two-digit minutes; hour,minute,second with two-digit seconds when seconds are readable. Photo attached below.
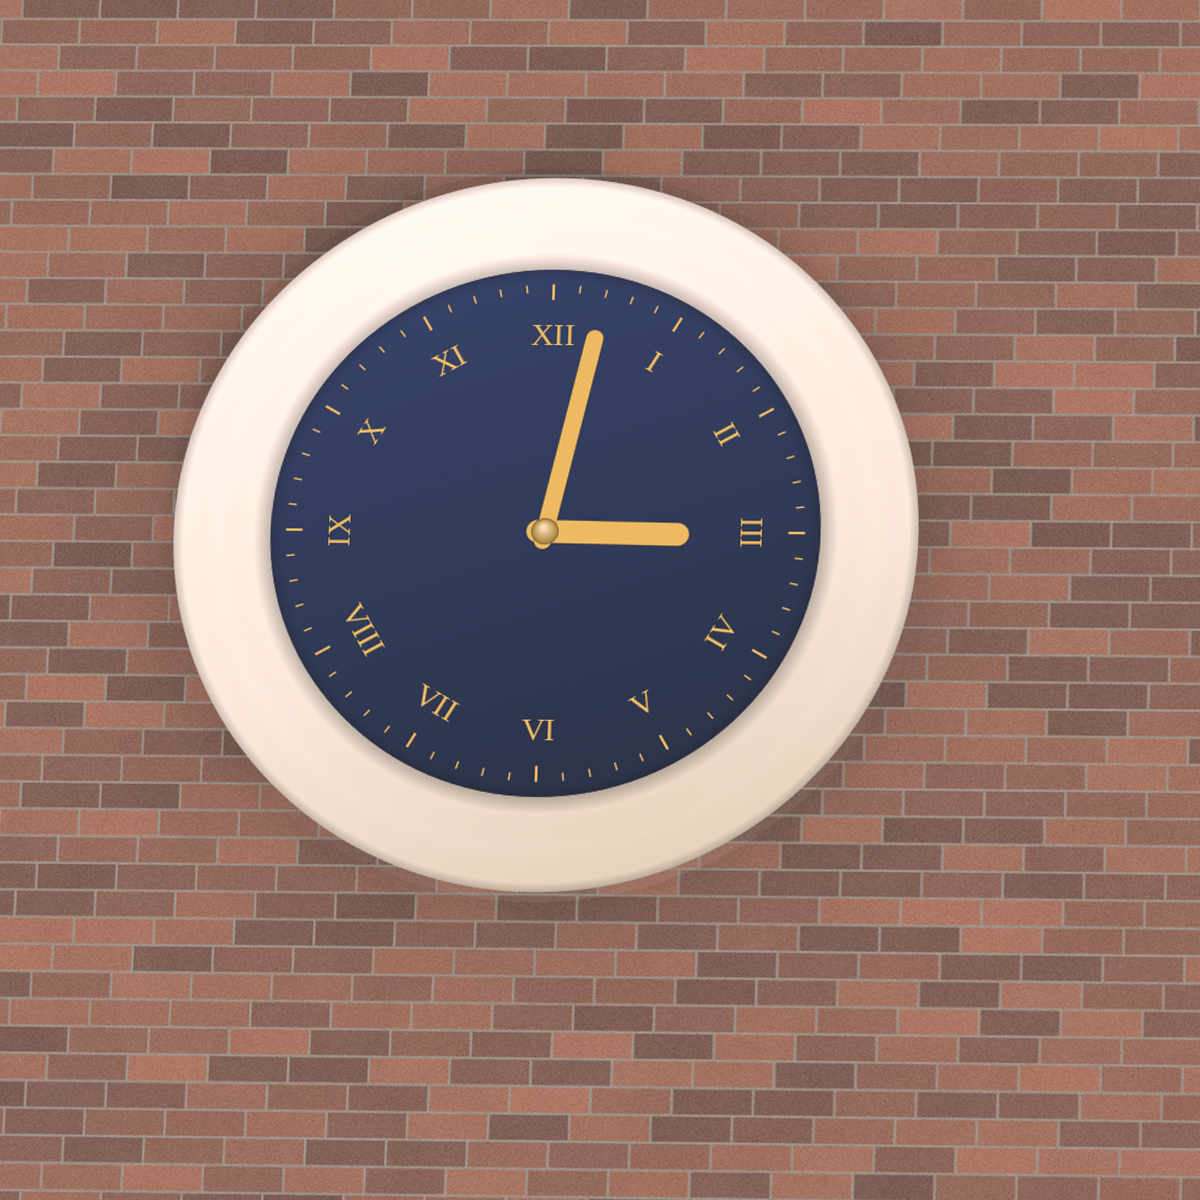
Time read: 3,02
